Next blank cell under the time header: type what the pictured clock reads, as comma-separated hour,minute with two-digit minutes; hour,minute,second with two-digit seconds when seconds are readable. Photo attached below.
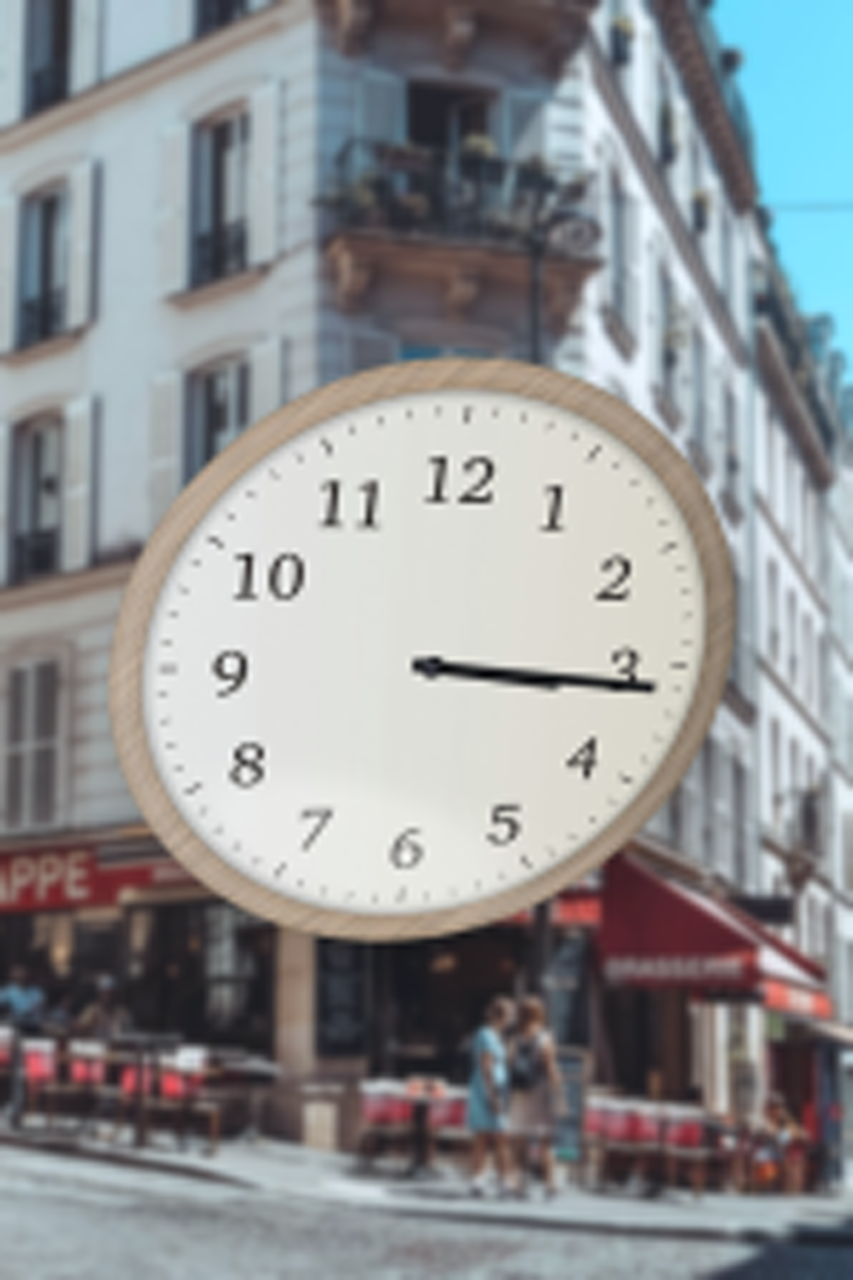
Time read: 3,16
